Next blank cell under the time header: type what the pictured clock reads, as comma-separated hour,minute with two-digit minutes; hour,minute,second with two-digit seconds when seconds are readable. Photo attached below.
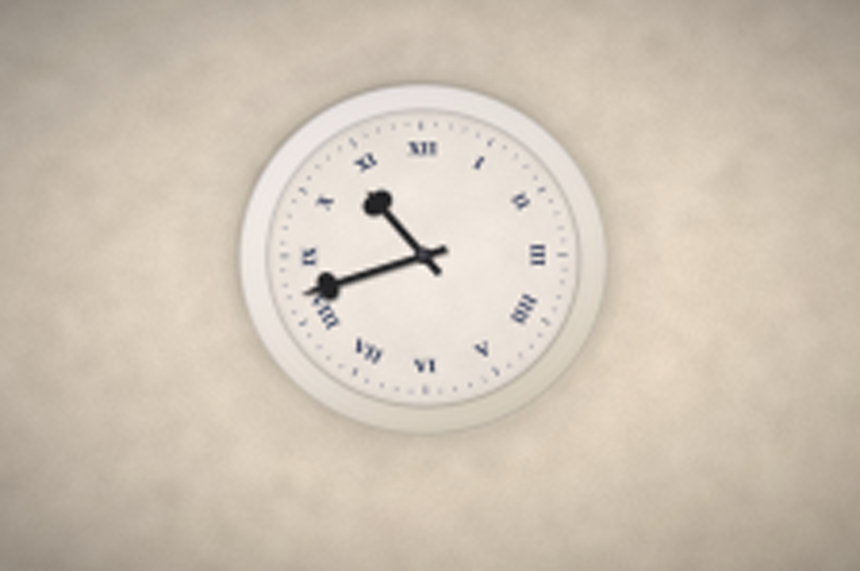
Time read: 10,42
